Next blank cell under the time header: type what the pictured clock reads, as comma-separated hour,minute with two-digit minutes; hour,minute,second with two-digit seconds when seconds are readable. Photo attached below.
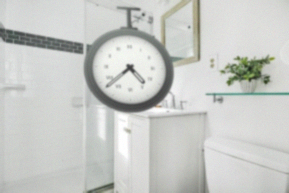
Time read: 4,38
